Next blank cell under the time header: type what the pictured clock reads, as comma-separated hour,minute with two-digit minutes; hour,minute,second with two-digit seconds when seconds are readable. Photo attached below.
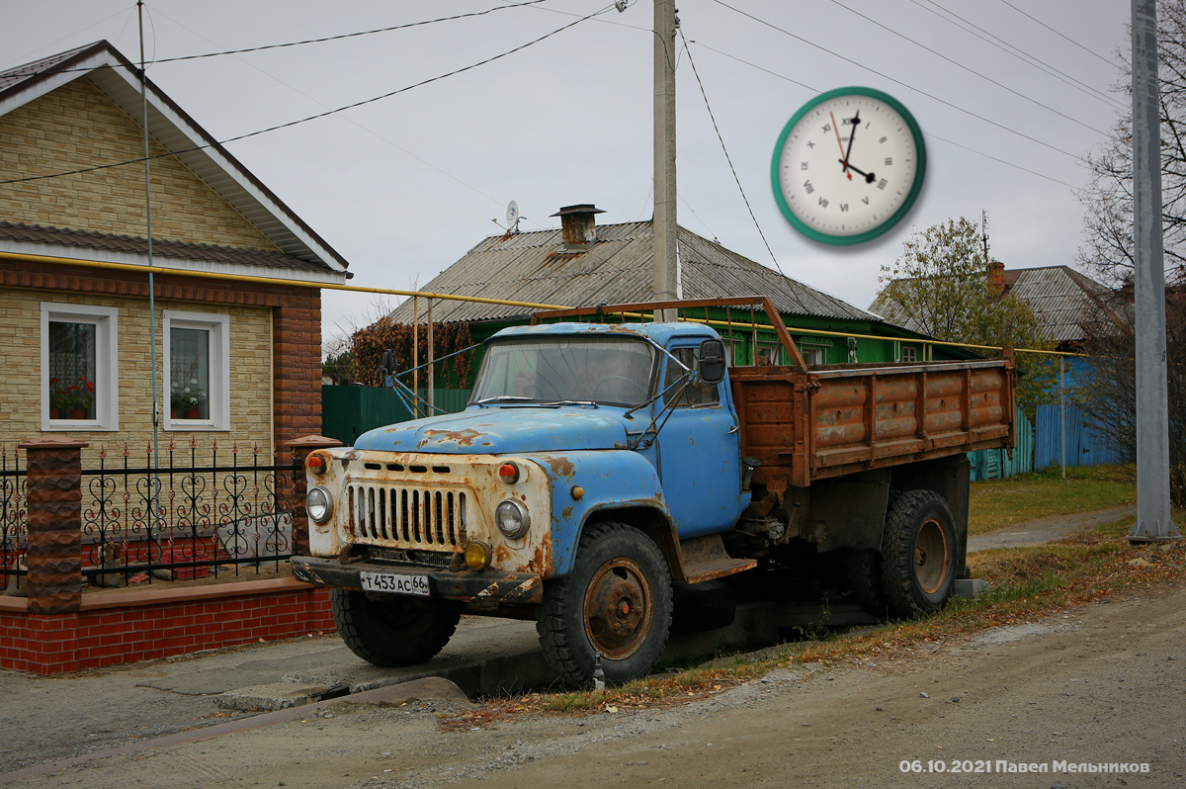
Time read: 4,01,57
